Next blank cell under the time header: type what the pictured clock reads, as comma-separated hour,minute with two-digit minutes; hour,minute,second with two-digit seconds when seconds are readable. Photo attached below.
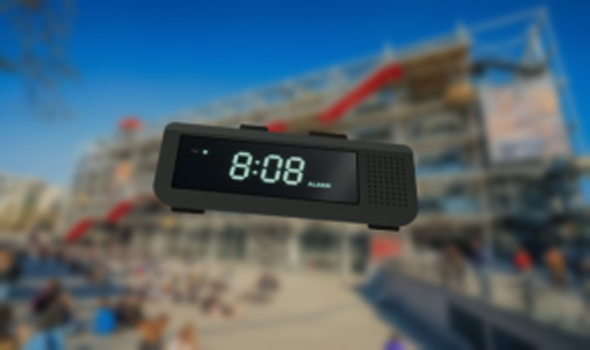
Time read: 8,08
